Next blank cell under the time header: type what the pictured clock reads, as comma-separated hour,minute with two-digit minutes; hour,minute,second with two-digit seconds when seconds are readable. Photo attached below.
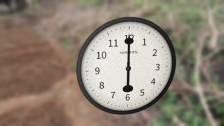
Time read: 6,00
